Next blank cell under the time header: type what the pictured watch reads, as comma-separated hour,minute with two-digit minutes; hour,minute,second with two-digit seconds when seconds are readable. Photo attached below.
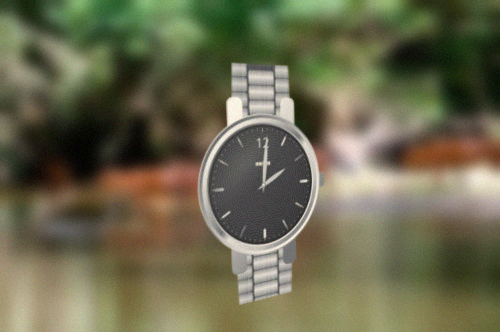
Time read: 2,01
